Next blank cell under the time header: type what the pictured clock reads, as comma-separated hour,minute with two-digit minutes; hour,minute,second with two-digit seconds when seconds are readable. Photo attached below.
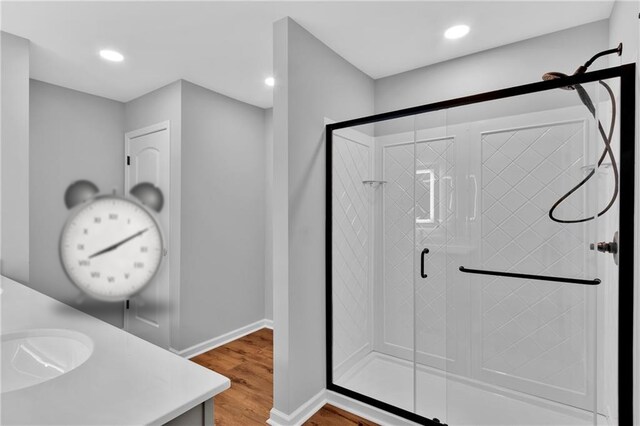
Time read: 8,10
